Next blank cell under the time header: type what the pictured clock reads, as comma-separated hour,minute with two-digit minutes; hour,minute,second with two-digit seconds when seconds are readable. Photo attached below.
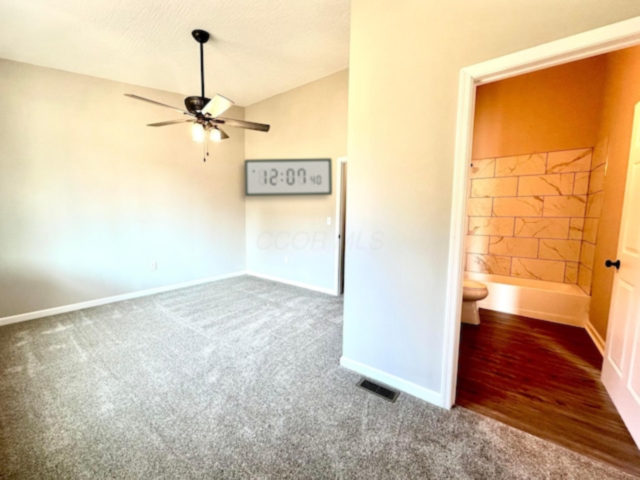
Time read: 12,07
